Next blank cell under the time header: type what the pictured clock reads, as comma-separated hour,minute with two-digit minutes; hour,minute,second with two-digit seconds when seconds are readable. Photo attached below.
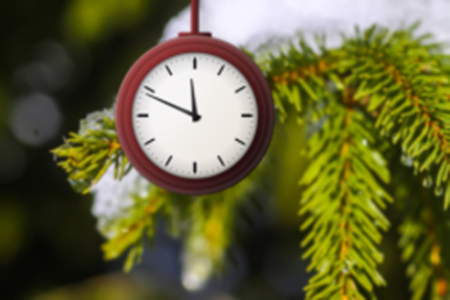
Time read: 11,49
